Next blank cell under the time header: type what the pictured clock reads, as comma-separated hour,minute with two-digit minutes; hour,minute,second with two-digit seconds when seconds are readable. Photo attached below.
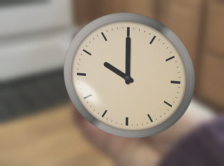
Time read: 10,00
